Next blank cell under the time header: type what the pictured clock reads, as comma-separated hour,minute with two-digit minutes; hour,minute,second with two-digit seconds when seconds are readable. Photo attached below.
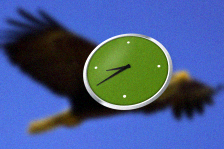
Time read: 8,39
